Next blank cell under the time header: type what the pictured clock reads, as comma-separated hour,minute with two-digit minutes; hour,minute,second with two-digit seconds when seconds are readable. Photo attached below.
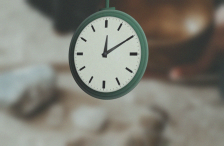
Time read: 12,10
